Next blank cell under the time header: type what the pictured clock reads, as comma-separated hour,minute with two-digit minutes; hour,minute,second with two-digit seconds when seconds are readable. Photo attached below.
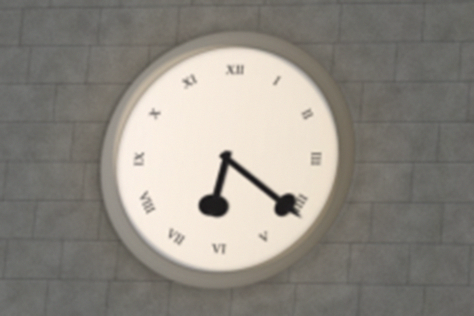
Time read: 6,21
